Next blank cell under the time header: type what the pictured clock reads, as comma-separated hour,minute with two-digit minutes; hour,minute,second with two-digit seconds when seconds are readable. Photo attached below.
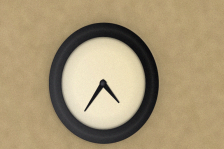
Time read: 4,36
